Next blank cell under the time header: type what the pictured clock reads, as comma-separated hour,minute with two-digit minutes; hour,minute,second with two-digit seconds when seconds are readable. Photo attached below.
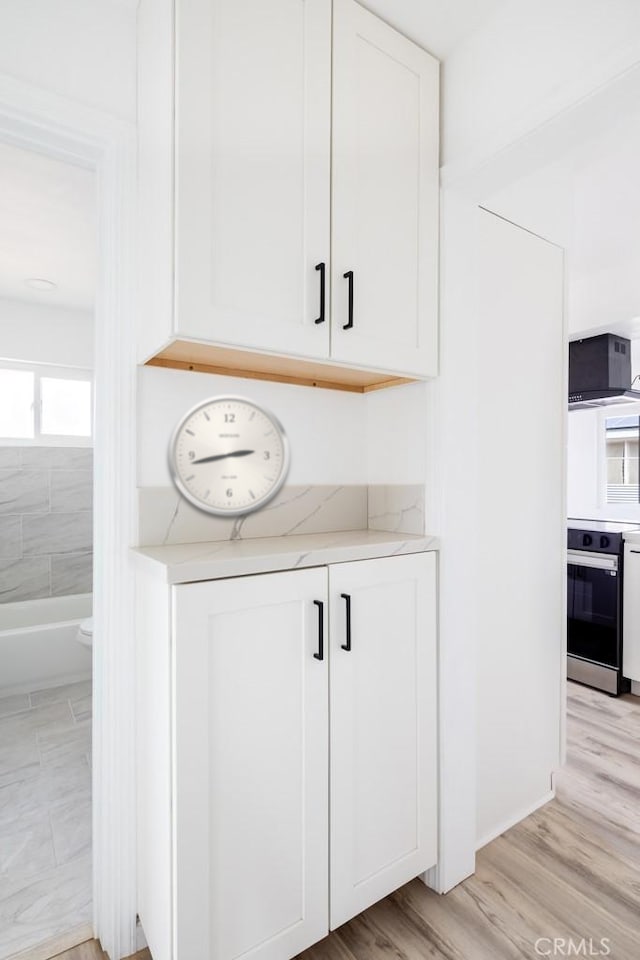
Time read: 2,43
